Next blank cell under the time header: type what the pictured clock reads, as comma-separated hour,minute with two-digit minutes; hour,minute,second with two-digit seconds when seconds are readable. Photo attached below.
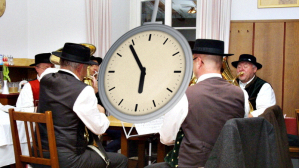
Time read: 5,54
